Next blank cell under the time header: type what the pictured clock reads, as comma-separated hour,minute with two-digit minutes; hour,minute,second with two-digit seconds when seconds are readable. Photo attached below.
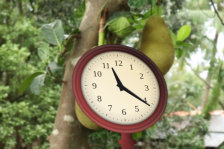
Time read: 11,21
